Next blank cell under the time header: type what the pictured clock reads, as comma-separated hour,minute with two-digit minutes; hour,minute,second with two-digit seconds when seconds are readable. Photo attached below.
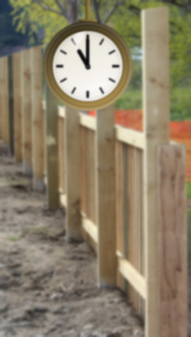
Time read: 11,00
